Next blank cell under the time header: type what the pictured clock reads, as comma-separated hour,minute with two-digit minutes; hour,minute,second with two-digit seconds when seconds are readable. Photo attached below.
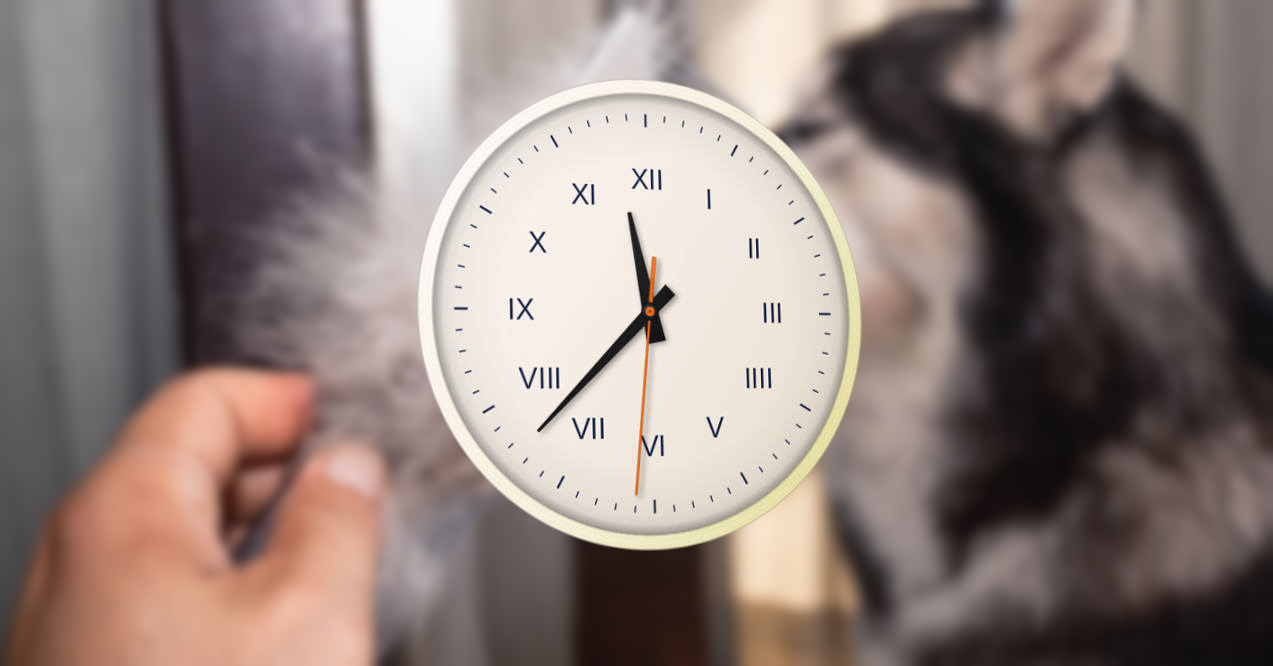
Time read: 11,37,31
